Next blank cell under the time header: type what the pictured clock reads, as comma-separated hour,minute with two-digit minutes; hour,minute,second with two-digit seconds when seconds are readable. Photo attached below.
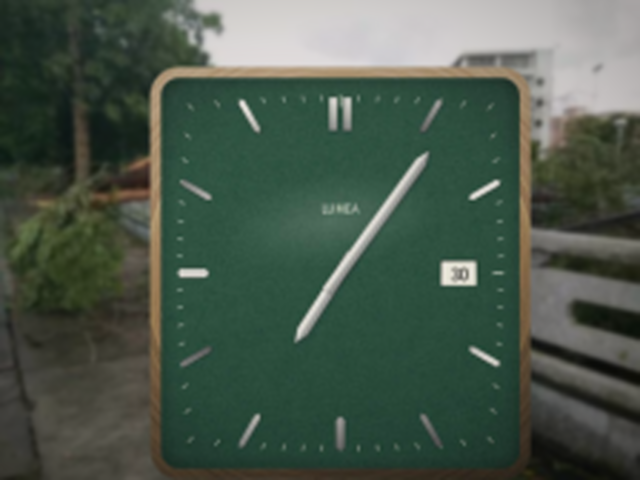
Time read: 7,06
